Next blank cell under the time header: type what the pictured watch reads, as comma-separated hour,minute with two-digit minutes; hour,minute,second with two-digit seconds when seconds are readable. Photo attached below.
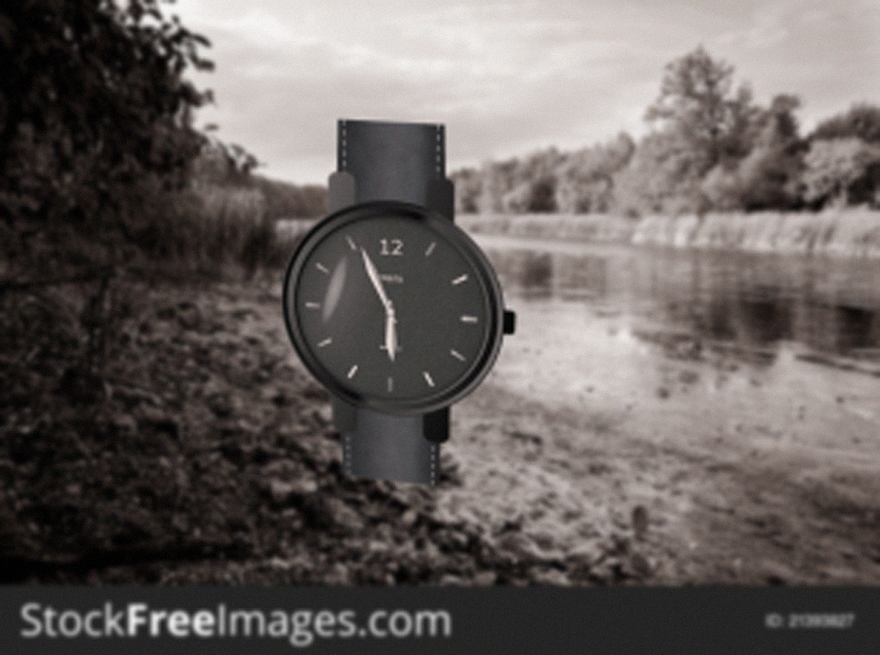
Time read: 5,56
